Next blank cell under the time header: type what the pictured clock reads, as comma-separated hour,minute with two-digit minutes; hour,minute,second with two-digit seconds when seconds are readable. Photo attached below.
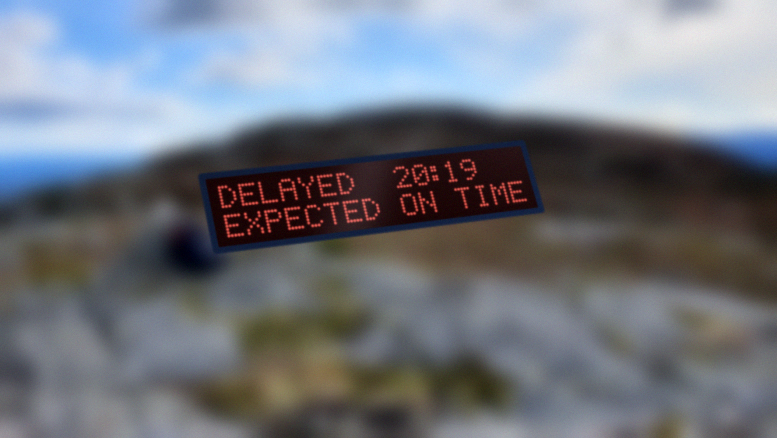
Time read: 20,19
